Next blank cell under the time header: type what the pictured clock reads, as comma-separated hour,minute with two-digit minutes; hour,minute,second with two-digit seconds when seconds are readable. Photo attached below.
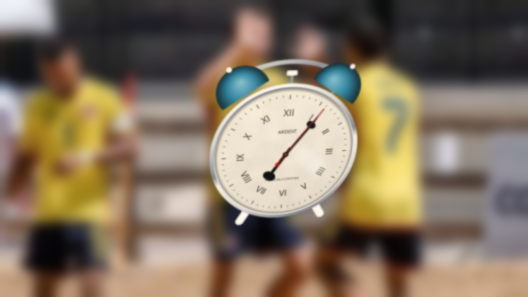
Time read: 7,06,06
